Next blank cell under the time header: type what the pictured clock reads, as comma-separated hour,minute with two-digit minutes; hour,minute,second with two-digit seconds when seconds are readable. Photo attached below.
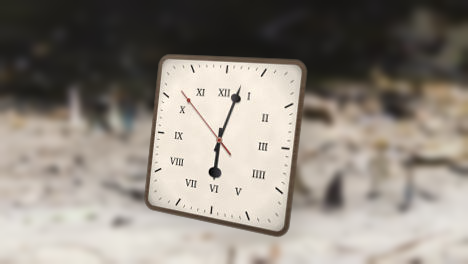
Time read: 6,02,52
